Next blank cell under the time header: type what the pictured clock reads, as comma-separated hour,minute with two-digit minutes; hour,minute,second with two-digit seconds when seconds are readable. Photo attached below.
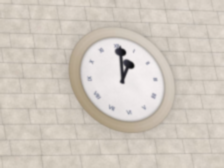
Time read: 1,01
